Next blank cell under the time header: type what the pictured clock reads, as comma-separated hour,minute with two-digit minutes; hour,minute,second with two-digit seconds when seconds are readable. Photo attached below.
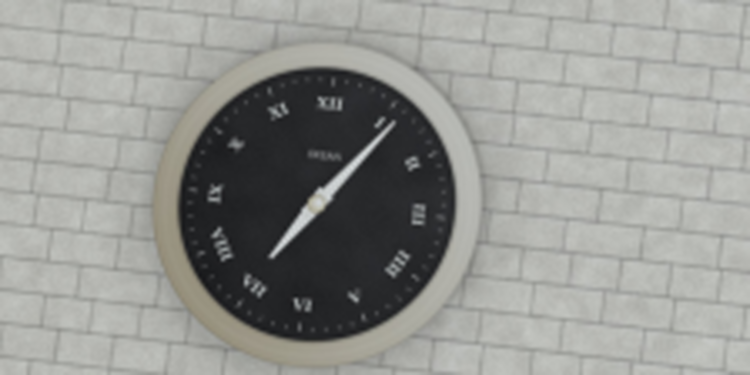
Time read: 7,06
